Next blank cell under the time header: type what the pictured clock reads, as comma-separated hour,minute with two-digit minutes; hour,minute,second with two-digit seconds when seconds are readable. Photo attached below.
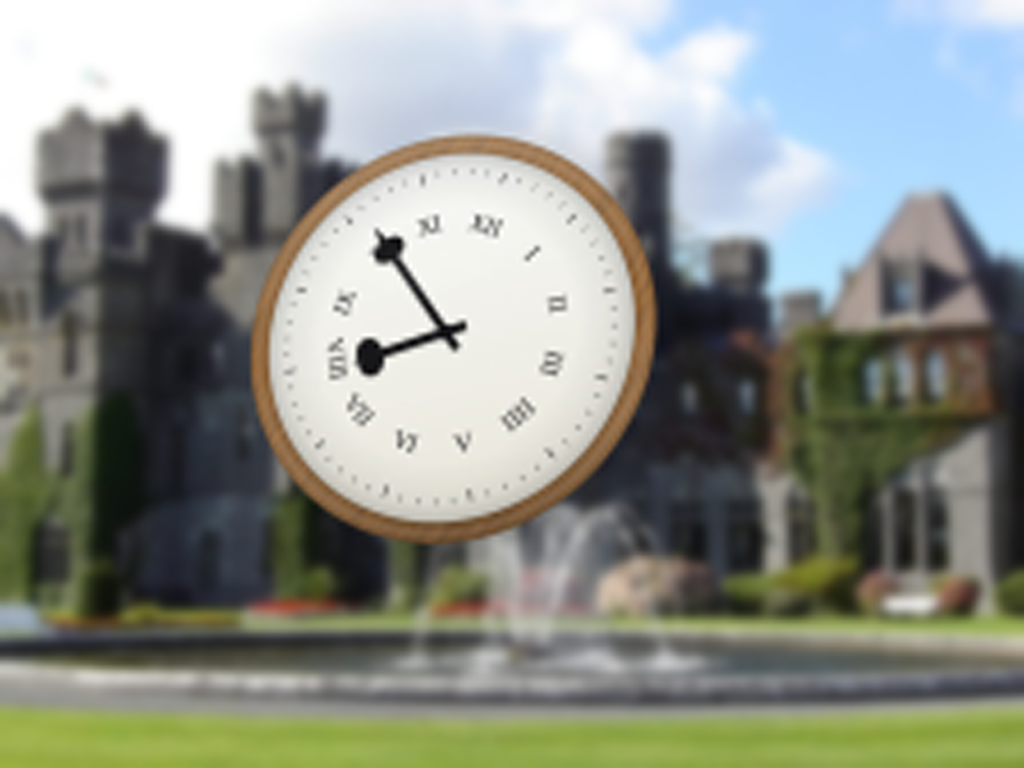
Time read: 7,51
